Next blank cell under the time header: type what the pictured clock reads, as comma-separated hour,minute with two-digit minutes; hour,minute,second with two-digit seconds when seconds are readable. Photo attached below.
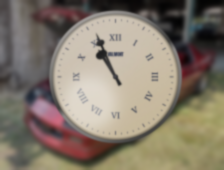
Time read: 10,56
